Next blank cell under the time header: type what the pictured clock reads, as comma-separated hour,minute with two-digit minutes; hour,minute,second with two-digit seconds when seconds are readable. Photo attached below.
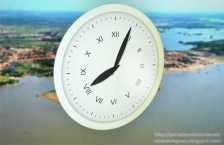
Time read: 8,04
